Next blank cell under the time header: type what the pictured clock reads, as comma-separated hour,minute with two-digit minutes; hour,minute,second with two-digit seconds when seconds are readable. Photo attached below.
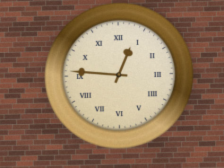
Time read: 12,46
